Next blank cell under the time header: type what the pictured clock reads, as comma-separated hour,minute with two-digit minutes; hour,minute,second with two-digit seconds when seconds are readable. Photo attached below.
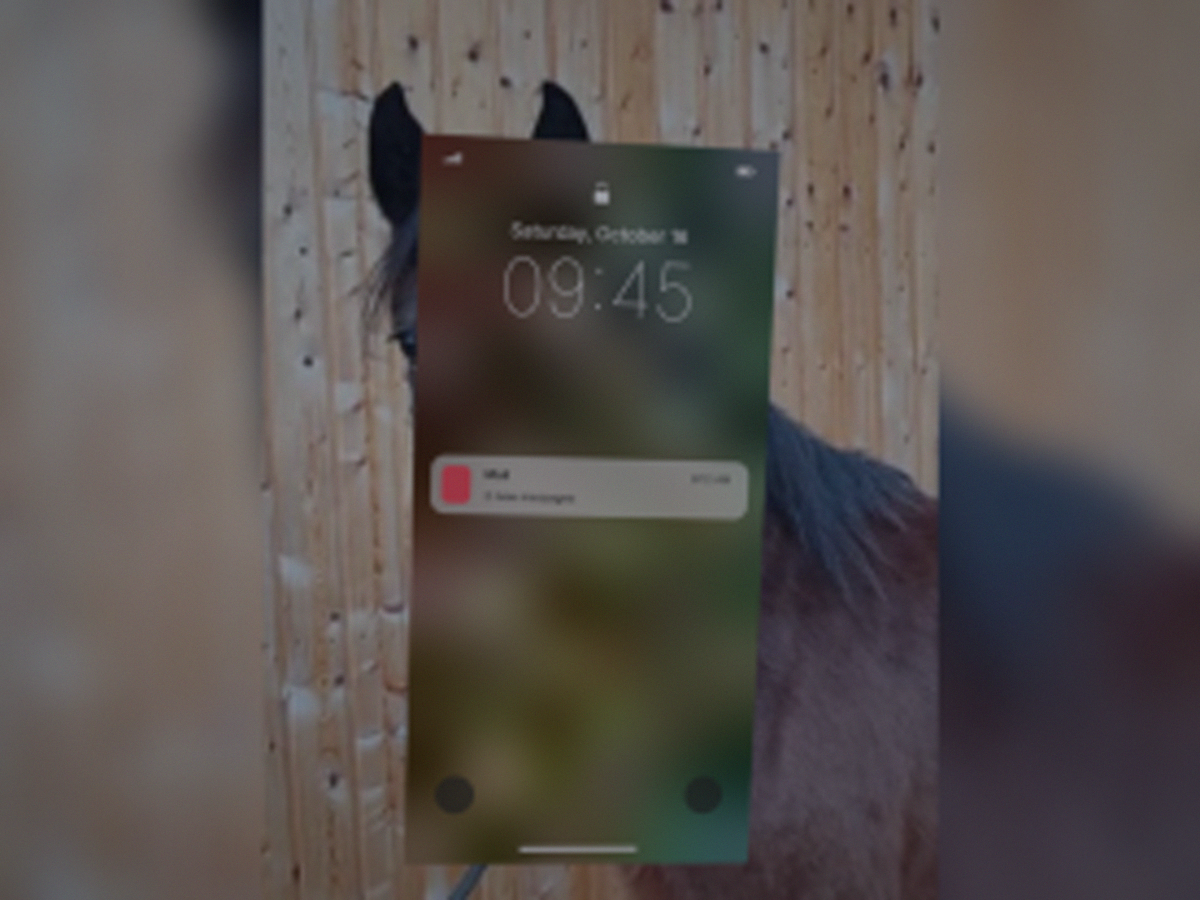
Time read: 9,45
